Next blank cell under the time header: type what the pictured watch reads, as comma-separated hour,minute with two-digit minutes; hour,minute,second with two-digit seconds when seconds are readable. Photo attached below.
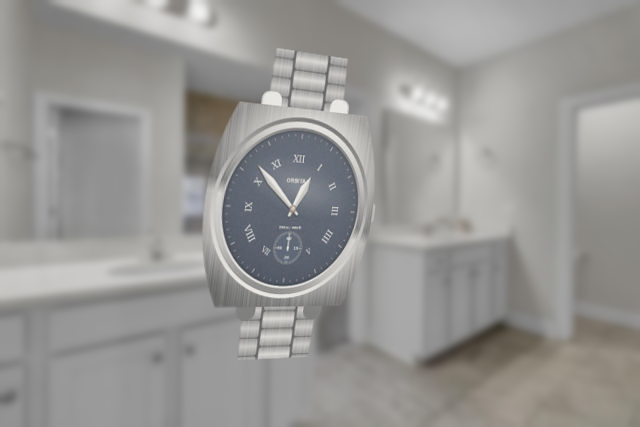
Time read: 12,52
